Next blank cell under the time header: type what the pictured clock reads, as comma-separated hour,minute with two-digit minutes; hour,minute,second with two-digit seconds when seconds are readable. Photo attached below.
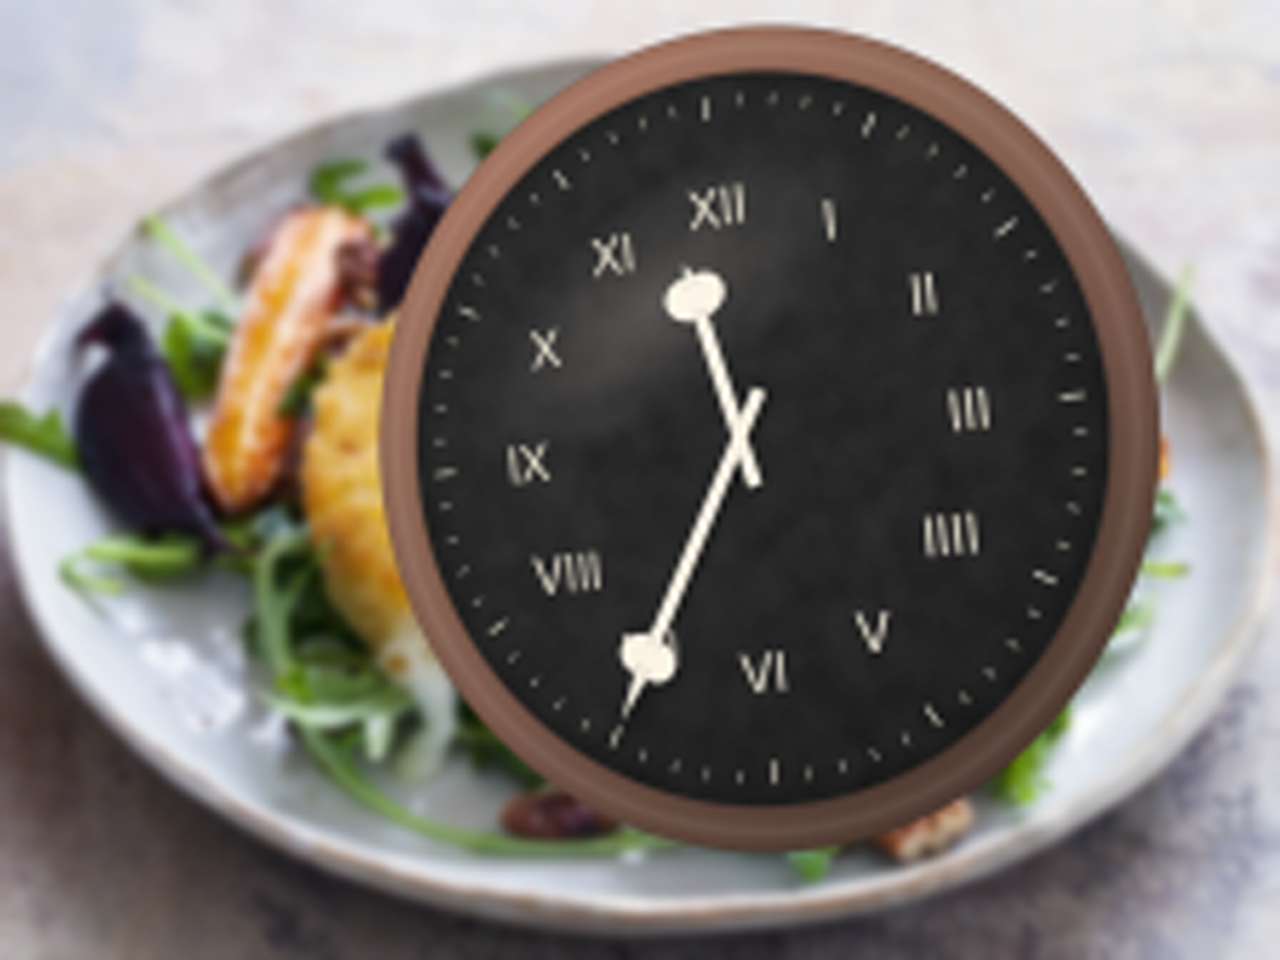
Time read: 11,35
